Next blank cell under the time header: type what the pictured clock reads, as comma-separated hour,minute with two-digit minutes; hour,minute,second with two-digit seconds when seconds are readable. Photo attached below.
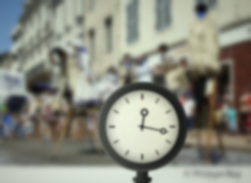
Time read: 12,17
